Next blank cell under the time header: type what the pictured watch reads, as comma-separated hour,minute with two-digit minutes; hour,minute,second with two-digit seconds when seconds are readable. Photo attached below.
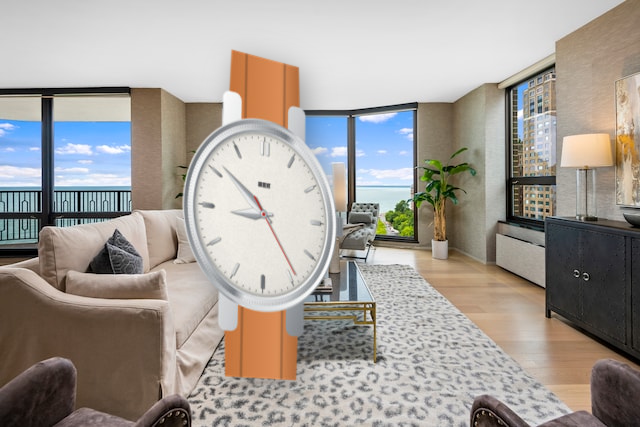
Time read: 8,51,24
